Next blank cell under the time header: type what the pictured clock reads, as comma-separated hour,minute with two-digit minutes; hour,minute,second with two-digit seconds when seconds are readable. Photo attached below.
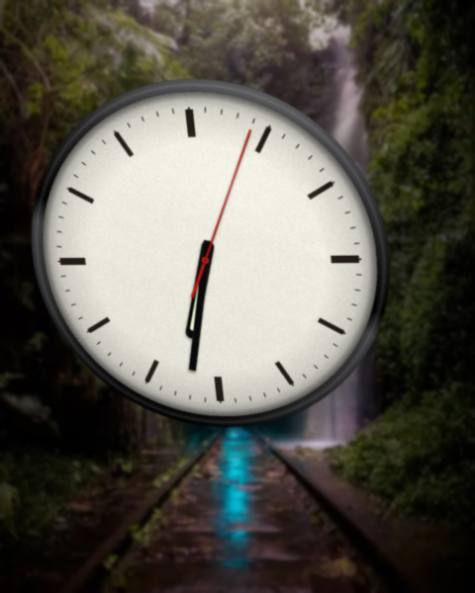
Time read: 6,32,04
